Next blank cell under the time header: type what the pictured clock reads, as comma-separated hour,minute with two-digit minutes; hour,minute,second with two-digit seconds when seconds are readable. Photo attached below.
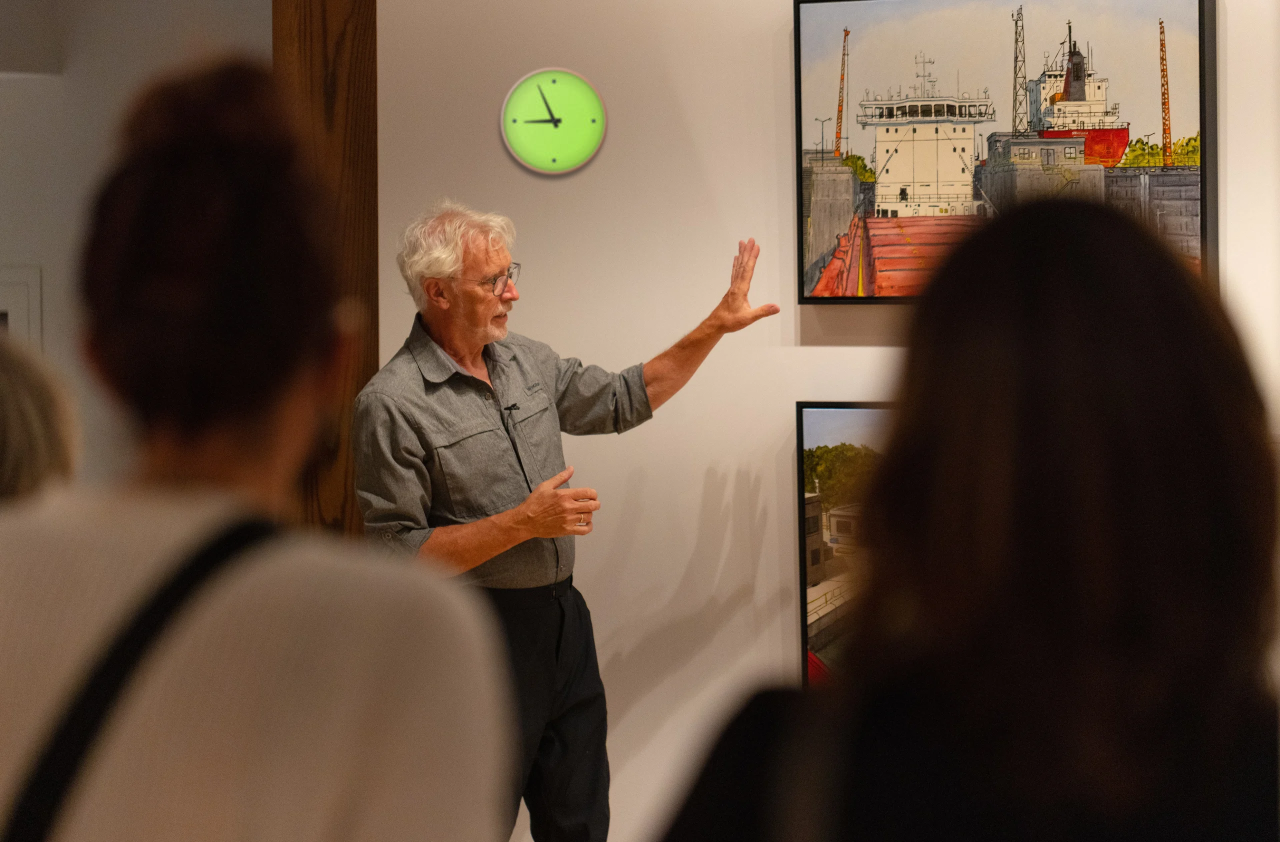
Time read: 8,56
